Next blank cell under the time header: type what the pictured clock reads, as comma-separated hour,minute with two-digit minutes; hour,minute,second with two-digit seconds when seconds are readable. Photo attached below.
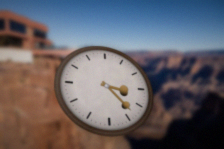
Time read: 3,23
